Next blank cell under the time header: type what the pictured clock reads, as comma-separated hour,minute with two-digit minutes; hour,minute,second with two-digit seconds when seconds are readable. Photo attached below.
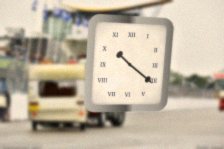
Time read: 10,21
